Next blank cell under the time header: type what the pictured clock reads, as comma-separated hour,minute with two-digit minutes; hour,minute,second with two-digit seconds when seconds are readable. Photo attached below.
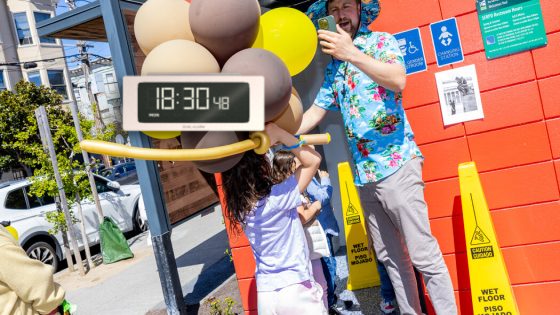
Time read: 18,30,48
